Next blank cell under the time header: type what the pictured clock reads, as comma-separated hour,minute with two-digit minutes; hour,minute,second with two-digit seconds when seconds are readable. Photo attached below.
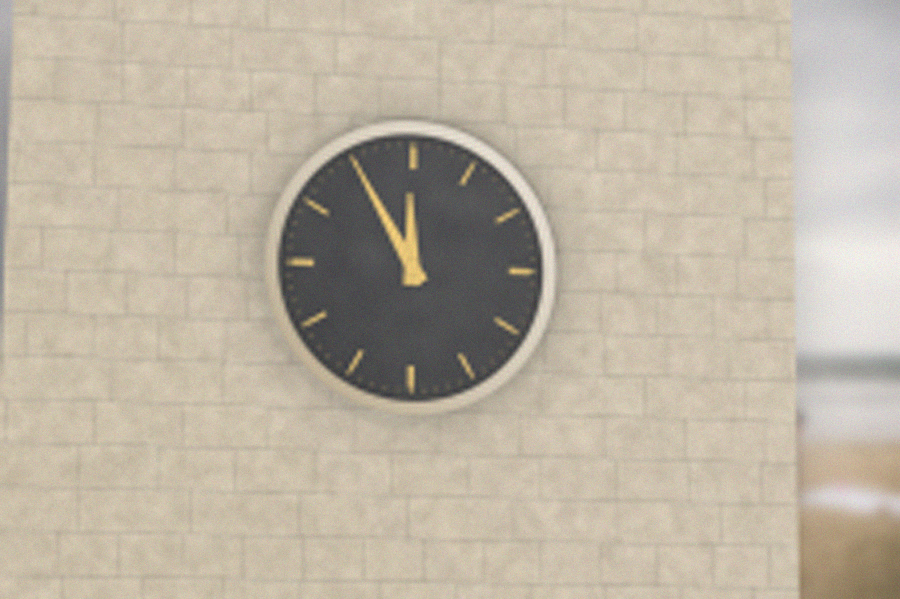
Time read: 11,55
